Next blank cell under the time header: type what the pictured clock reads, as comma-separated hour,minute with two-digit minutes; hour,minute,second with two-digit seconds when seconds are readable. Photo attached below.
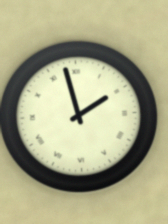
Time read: 1,58
